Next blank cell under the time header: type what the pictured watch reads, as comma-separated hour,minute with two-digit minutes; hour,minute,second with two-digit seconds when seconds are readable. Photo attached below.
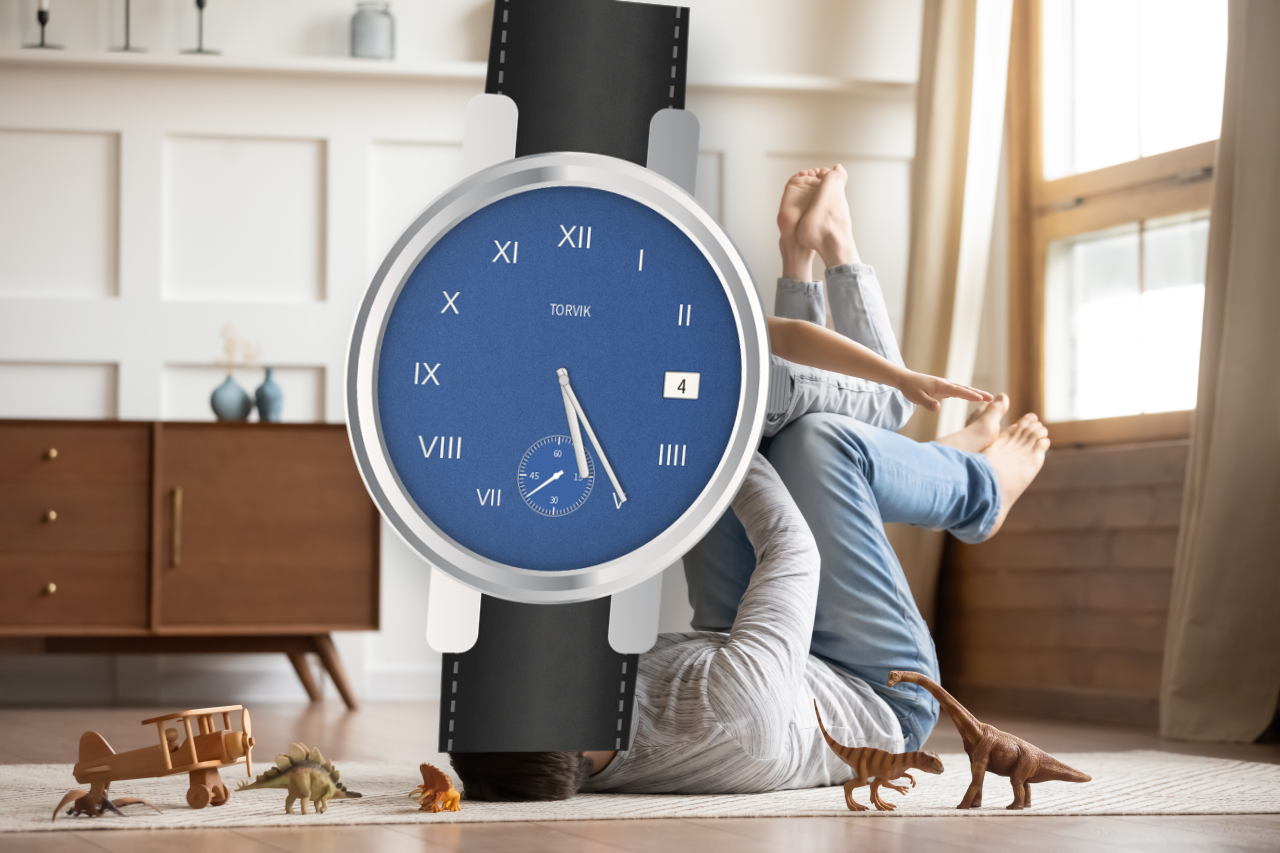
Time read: 5,24,39
